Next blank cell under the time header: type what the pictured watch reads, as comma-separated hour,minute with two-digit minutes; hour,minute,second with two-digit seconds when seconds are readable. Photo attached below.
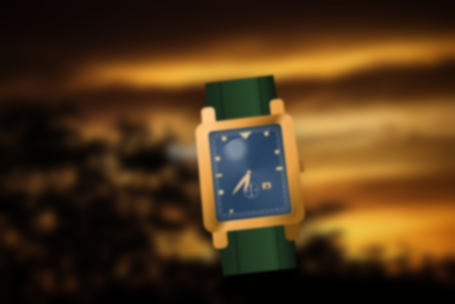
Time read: 6,37
